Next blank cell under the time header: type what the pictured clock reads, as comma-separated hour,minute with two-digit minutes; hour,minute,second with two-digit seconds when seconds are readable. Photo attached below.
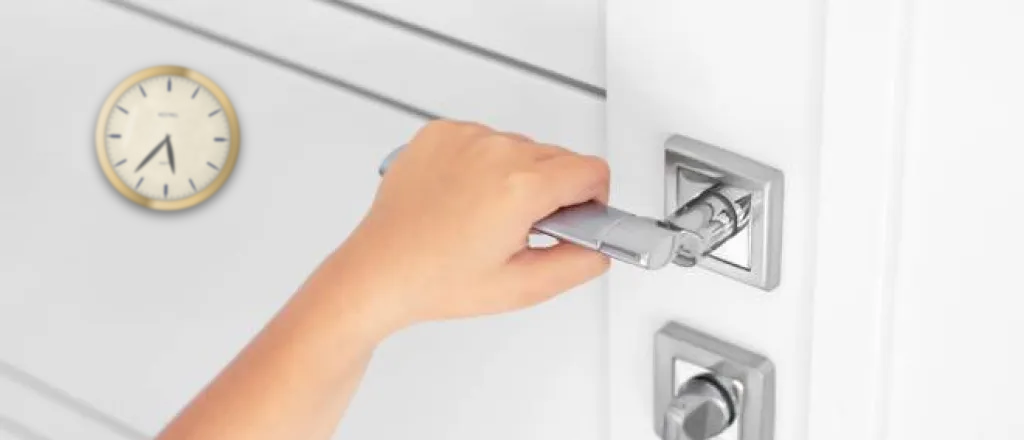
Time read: 5,37
